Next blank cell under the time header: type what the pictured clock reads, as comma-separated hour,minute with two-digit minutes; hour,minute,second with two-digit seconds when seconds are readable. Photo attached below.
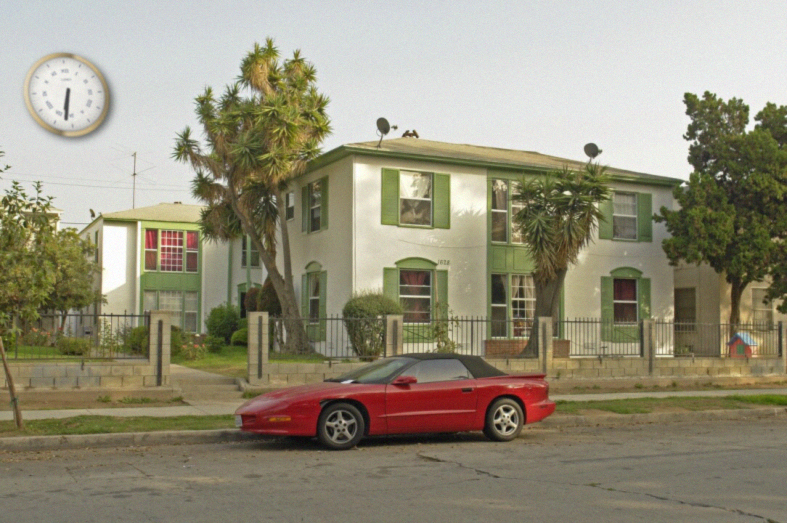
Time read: 6,32
